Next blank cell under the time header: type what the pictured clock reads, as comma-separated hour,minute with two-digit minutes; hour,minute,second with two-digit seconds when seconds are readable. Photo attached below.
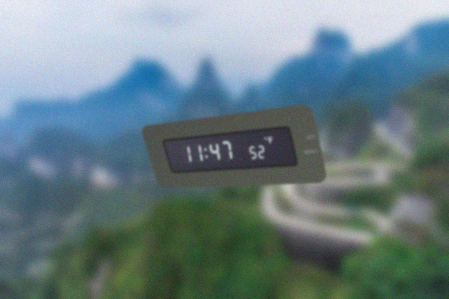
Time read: 11,47
